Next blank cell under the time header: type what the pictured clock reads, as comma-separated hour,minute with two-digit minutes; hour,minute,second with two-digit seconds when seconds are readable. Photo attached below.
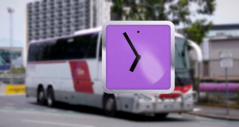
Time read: 6,55
